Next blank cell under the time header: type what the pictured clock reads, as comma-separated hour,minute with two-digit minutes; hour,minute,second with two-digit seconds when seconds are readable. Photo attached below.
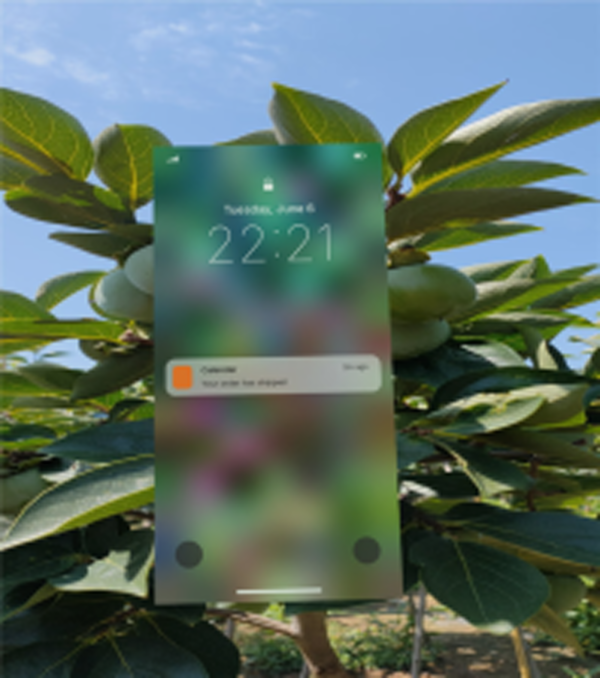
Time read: 22,21
